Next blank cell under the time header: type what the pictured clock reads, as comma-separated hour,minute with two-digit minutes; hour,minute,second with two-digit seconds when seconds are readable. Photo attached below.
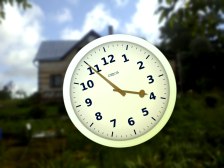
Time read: 3,55
